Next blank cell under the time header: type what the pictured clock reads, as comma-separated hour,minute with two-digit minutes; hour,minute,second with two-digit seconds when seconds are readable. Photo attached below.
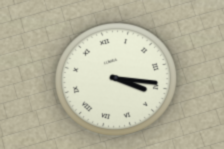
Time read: 4,19
